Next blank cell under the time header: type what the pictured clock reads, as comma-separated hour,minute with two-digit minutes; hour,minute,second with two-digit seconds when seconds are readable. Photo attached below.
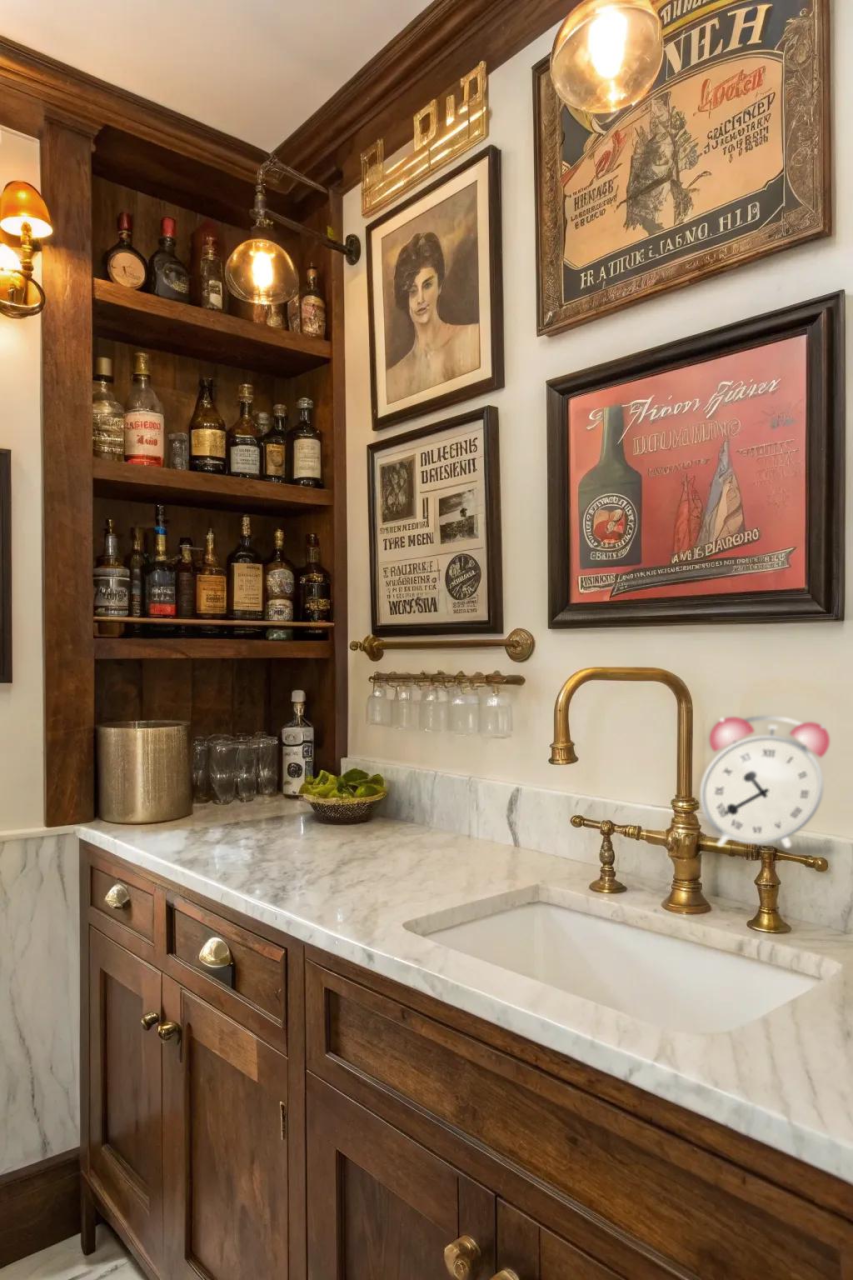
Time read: 10,39
